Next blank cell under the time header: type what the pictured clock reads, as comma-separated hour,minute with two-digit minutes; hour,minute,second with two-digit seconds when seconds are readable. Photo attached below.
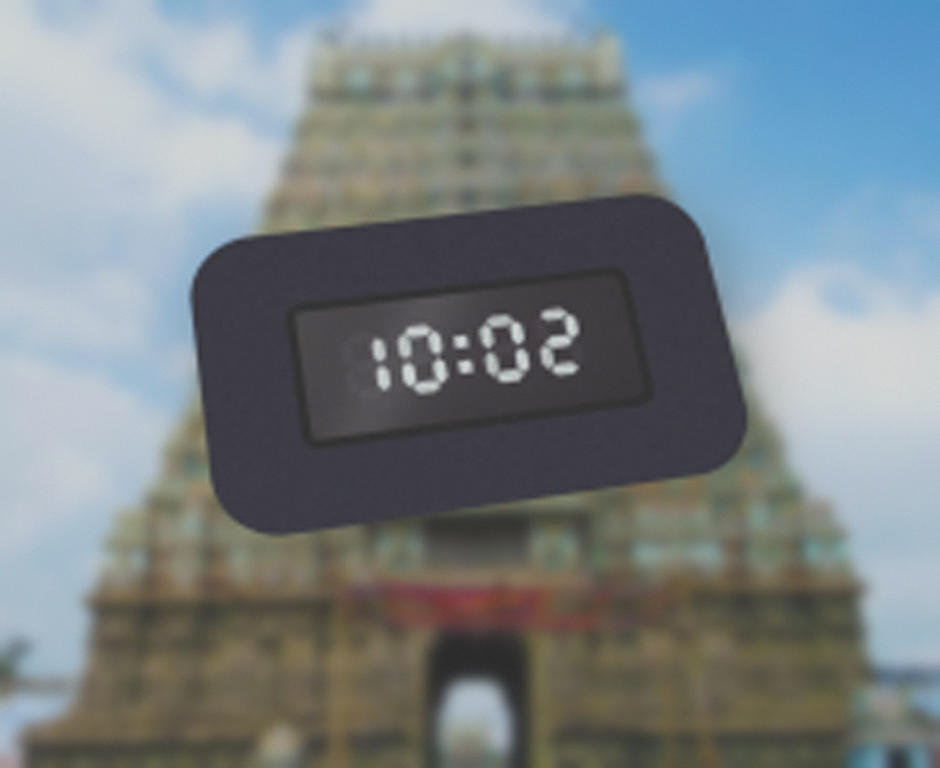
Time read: 10,02
